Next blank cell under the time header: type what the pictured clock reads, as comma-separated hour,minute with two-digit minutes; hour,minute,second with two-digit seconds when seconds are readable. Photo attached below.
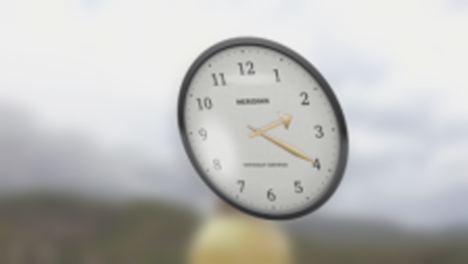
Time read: 2,20
